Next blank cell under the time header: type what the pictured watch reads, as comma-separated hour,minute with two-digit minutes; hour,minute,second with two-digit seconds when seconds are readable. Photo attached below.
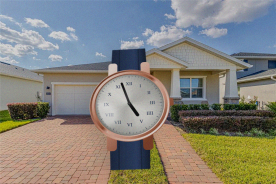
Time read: 4,57
